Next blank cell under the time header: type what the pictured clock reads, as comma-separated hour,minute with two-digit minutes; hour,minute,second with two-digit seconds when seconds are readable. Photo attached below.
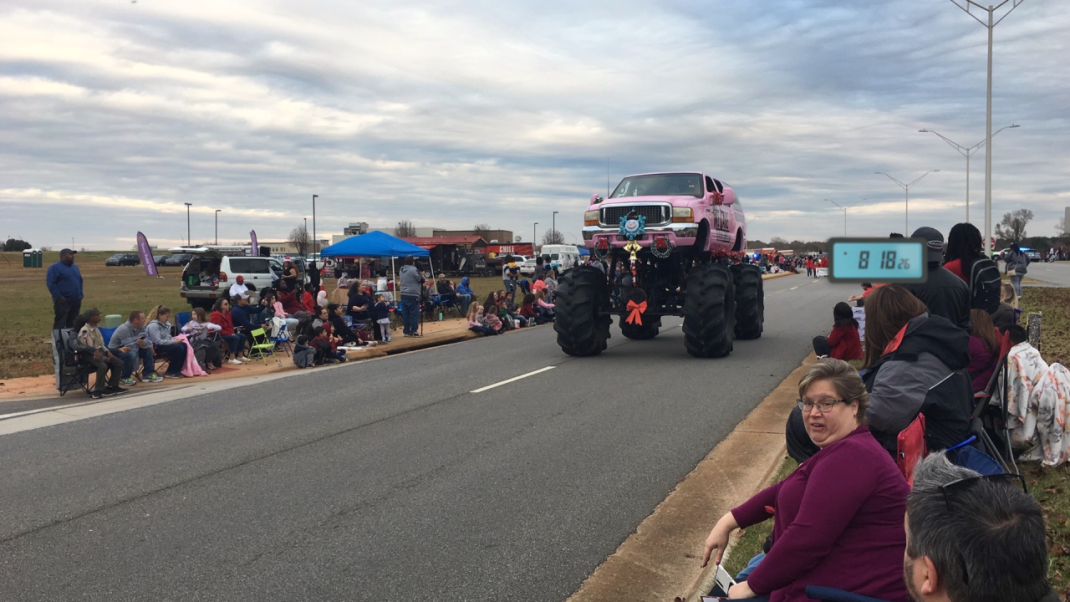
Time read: 8,18
